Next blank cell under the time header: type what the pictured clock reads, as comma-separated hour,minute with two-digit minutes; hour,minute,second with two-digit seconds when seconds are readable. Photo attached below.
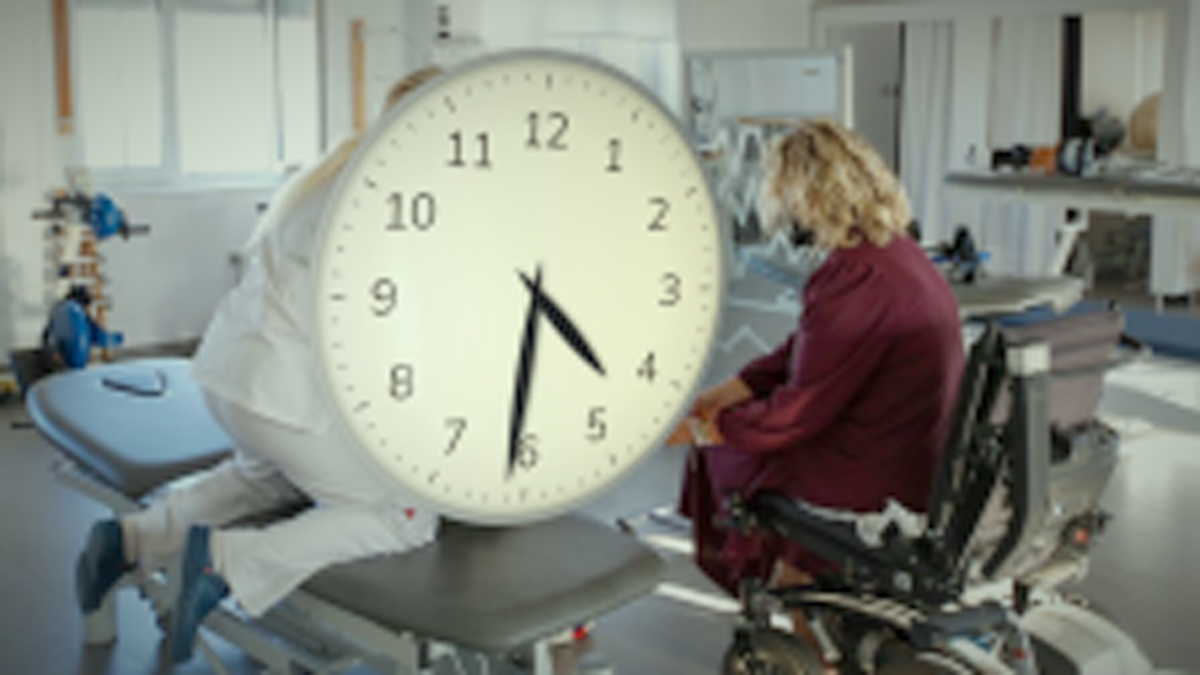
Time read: 4,31
